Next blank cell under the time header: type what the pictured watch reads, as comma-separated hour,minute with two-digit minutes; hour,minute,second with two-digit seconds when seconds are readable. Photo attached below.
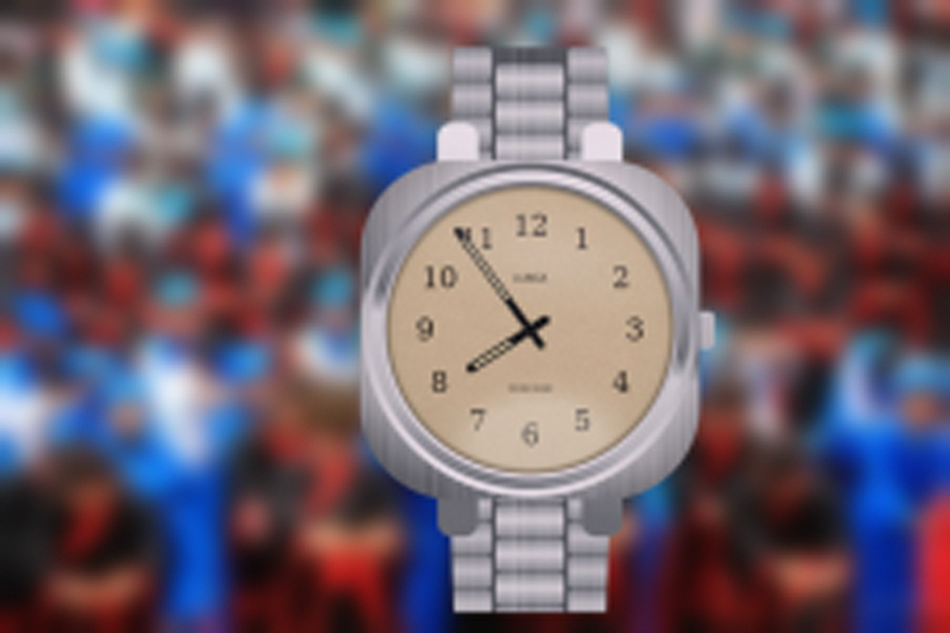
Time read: 7,54
